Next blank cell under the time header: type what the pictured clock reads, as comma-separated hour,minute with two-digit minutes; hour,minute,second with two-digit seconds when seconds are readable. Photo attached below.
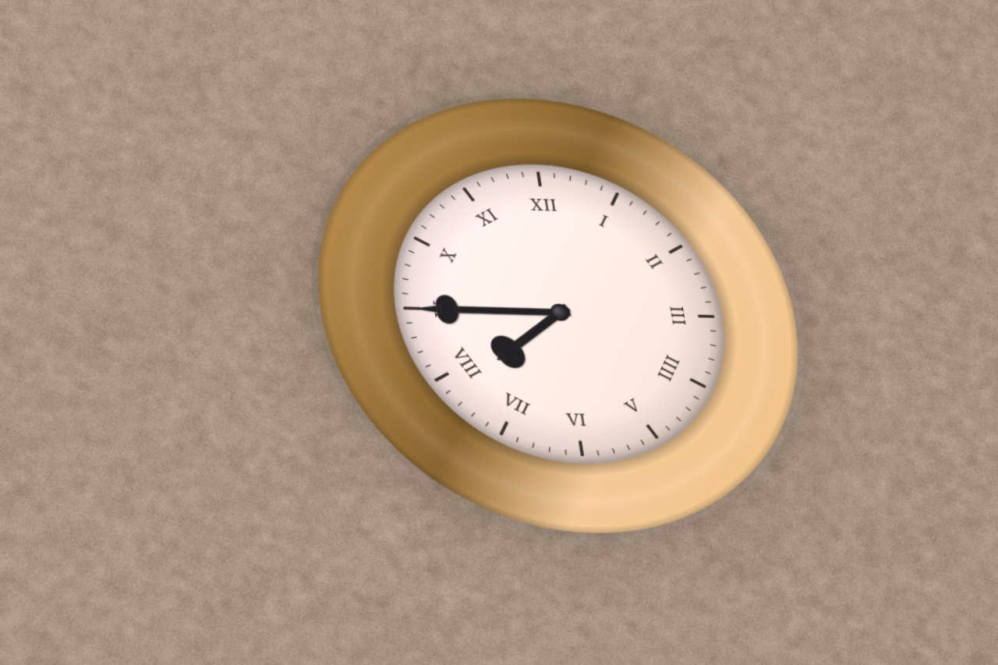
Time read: 7,45
